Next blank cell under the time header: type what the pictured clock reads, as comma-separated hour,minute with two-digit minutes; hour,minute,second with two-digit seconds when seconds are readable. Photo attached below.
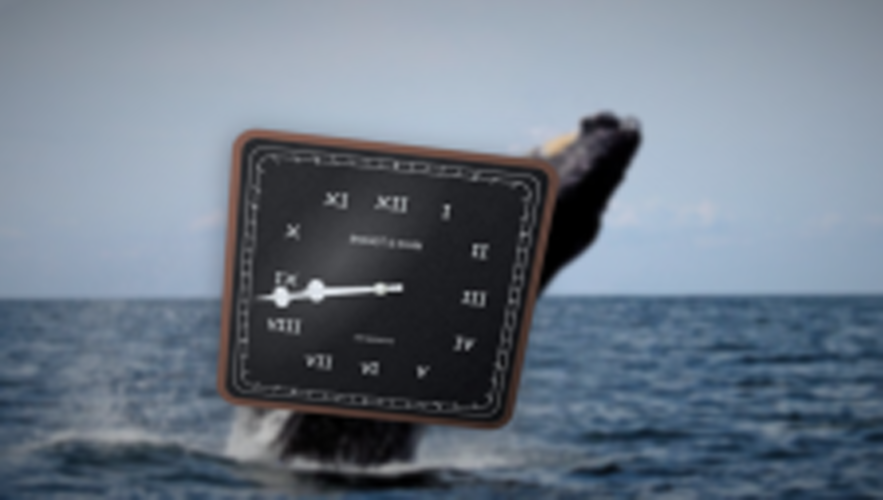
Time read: 8,43
